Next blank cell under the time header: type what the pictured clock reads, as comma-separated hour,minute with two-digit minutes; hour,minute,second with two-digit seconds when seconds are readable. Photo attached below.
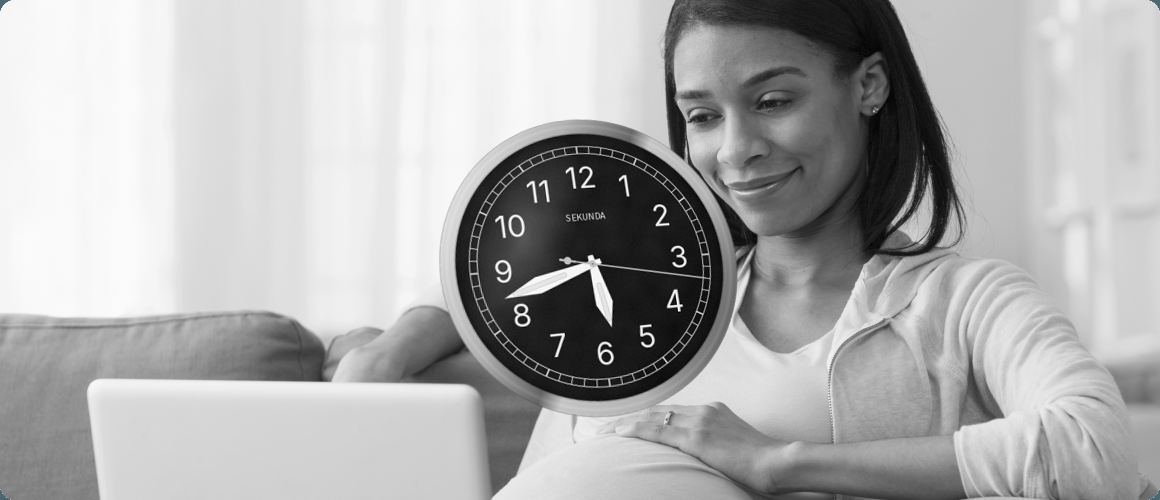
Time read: 5,42,17
